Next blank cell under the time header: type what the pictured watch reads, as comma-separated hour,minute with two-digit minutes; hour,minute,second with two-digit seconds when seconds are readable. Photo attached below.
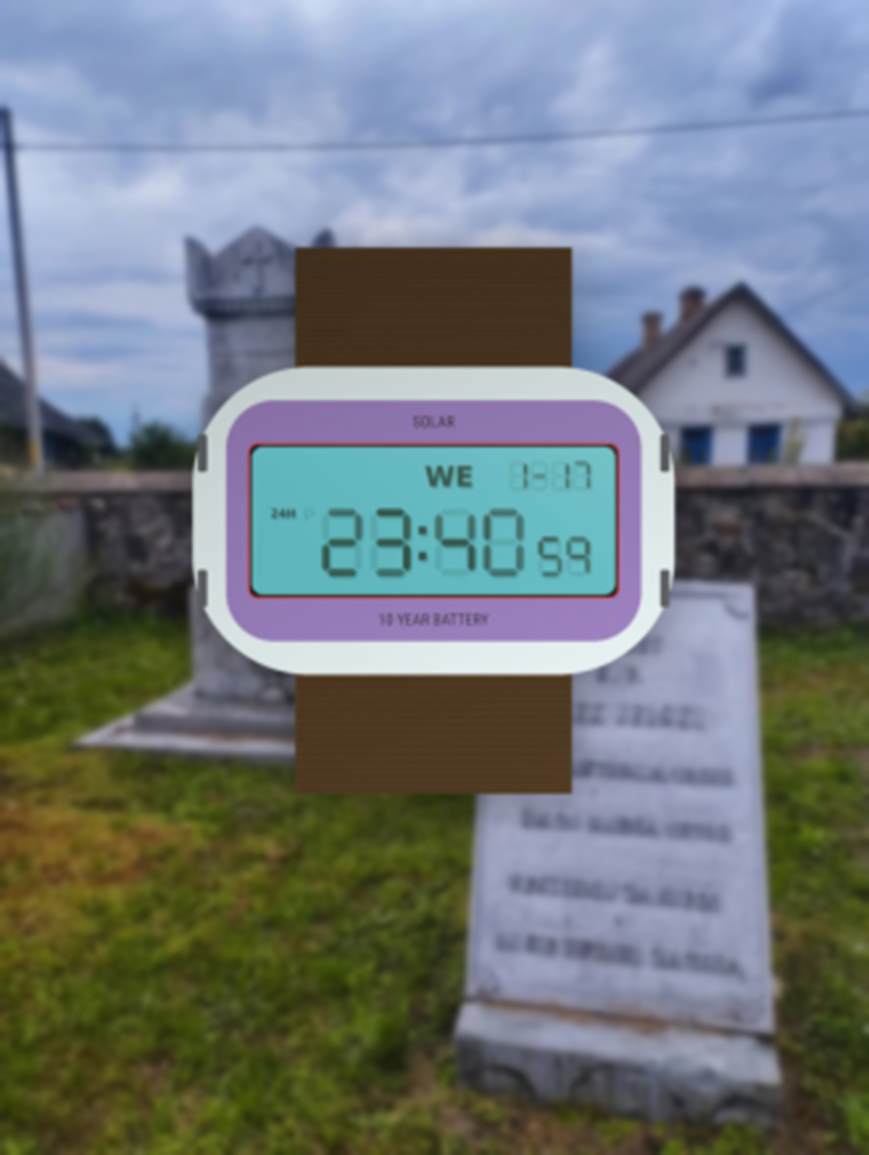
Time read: 23,40,59
